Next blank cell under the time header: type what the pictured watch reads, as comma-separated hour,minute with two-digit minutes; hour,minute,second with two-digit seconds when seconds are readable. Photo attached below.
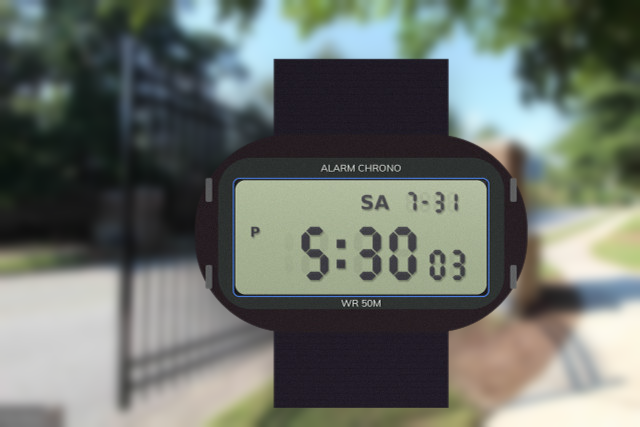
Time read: 5,30,03
